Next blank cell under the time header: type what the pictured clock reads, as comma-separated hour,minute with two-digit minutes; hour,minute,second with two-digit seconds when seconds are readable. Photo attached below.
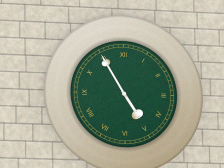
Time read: 4,55
